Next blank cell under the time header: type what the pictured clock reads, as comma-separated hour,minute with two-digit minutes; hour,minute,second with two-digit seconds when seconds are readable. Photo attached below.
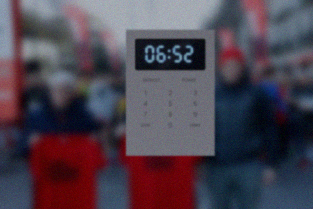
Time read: 6,52
